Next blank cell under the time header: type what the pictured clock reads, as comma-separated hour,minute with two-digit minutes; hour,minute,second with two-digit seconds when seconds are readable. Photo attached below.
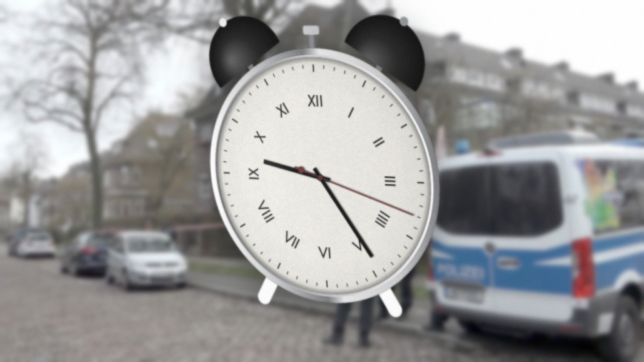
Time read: 9,24,18
